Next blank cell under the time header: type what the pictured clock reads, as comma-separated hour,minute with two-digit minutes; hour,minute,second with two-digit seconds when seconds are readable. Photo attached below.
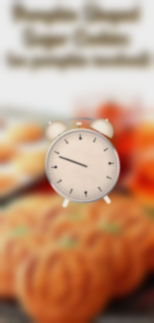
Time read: 9,49
